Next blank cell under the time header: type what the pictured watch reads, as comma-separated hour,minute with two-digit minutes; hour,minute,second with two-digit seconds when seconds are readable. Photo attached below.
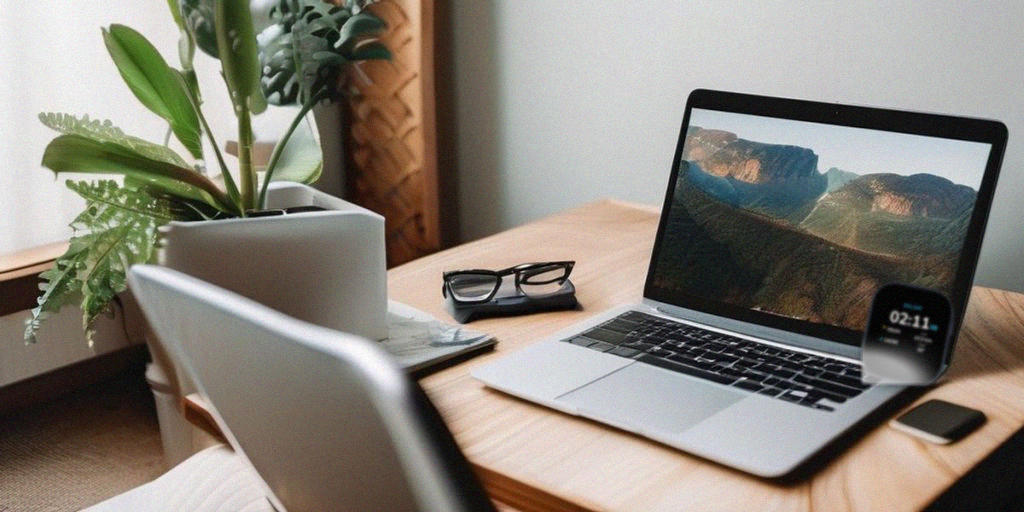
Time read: 2,11
